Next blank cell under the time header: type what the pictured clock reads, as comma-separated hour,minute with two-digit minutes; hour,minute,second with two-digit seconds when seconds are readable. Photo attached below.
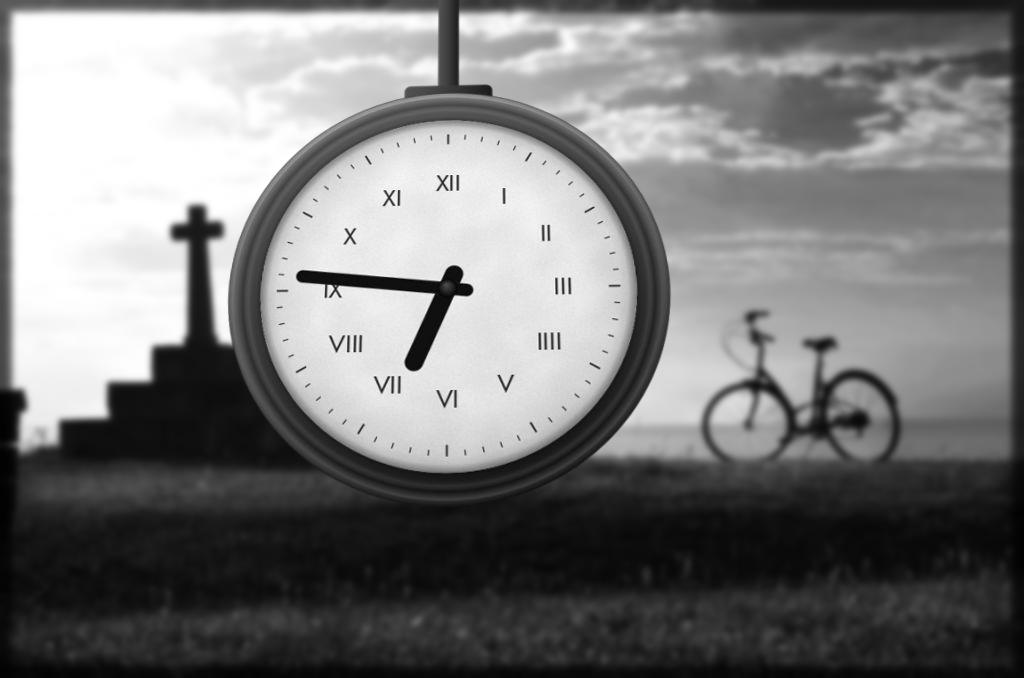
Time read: 6,46
